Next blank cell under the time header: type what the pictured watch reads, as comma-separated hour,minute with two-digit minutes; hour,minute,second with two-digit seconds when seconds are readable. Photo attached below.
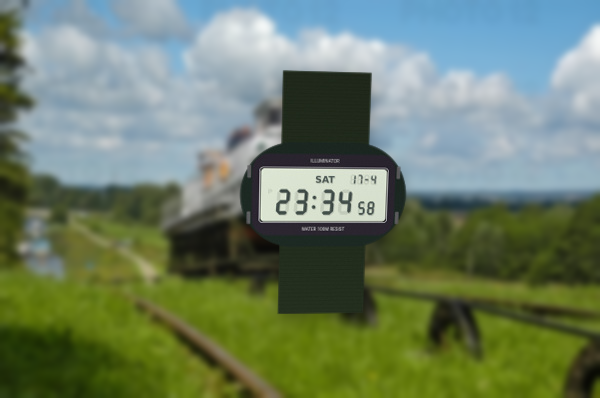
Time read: 23,34,58
